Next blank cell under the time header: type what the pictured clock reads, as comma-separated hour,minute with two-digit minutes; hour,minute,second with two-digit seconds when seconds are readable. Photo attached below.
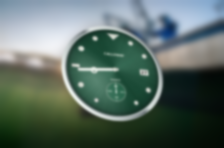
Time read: 8,44
